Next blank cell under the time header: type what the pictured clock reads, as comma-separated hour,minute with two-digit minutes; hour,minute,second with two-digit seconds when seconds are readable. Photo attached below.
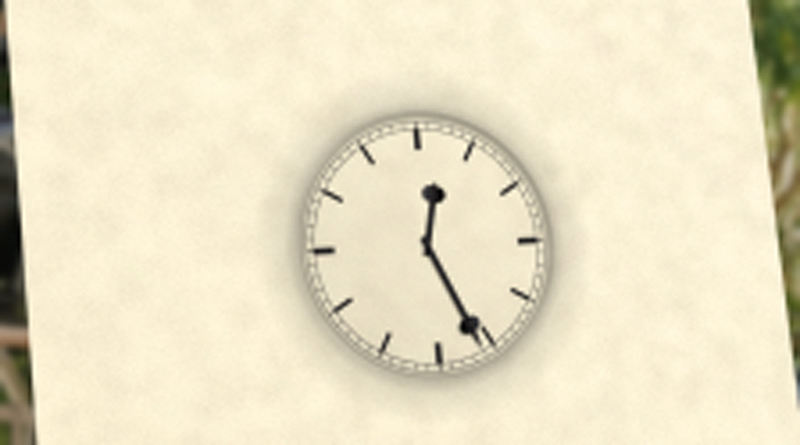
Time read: 12,26
